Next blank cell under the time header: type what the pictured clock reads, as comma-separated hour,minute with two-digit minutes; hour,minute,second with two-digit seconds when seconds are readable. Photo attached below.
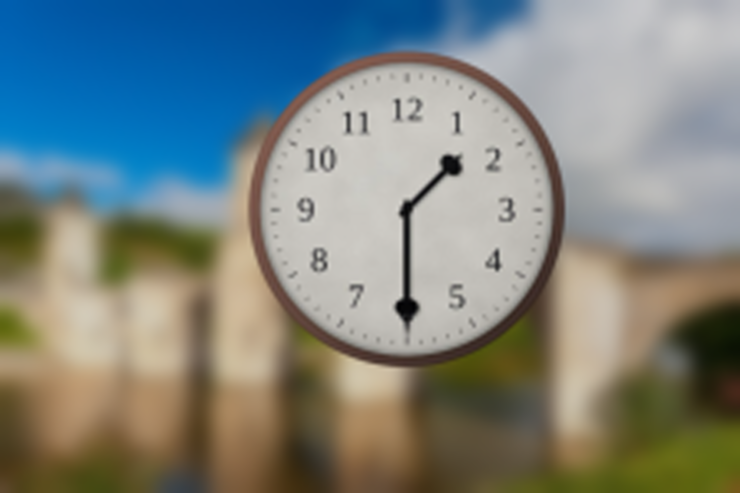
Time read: 1,30
